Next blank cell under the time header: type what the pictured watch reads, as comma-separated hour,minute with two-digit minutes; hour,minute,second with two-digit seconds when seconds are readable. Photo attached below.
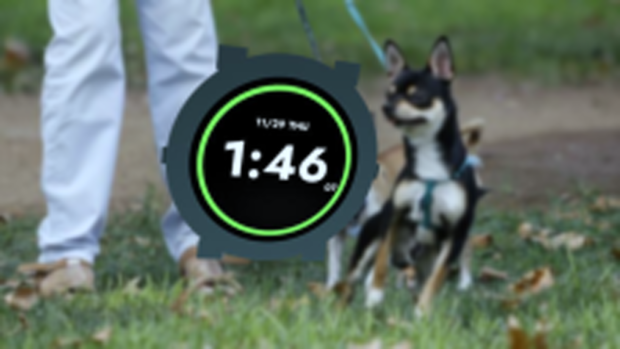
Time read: 1,46
